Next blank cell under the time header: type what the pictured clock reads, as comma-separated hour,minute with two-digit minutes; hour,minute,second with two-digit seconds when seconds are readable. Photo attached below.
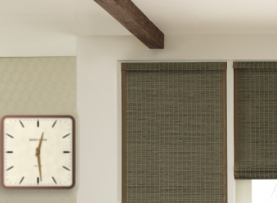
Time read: 12,29
